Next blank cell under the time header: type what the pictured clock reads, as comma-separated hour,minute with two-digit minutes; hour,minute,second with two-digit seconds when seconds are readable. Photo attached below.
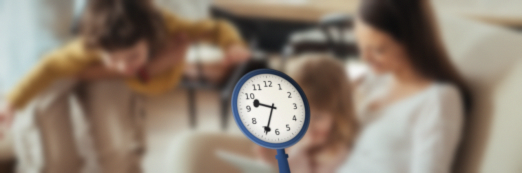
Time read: 9,34
